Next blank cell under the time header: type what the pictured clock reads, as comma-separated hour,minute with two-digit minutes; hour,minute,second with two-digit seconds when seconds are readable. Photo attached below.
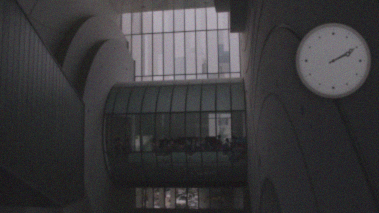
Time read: 2,10
